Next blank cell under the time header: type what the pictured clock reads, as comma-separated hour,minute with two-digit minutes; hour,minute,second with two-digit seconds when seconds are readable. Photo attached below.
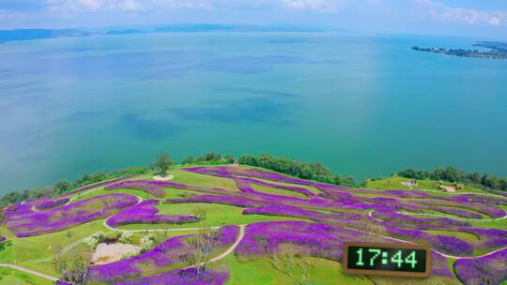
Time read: 17,44
